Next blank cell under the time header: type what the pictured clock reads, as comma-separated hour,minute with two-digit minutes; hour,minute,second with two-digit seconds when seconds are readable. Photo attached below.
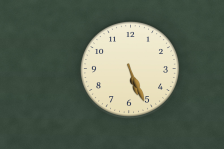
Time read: 5,26
